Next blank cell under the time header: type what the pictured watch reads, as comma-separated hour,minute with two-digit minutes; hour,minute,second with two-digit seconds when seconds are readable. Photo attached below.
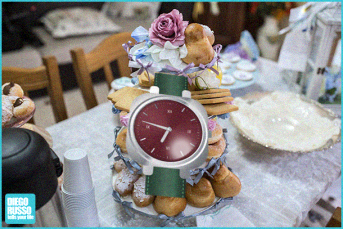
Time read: 6,47
